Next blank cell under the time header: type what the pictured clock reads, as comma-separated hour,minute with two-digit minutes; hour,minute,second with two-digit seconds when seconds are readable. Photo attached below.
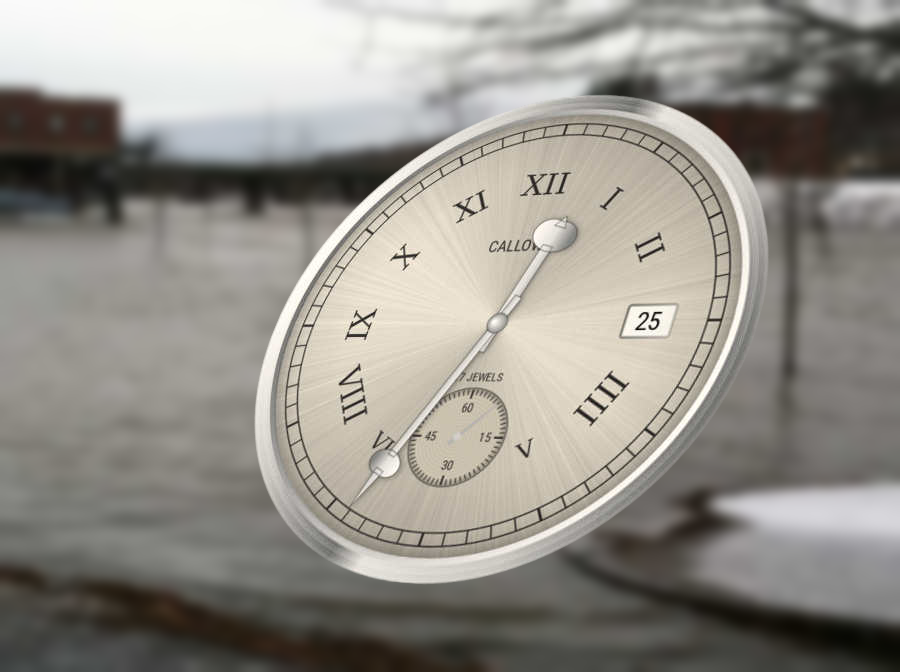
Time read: 12,34,07
